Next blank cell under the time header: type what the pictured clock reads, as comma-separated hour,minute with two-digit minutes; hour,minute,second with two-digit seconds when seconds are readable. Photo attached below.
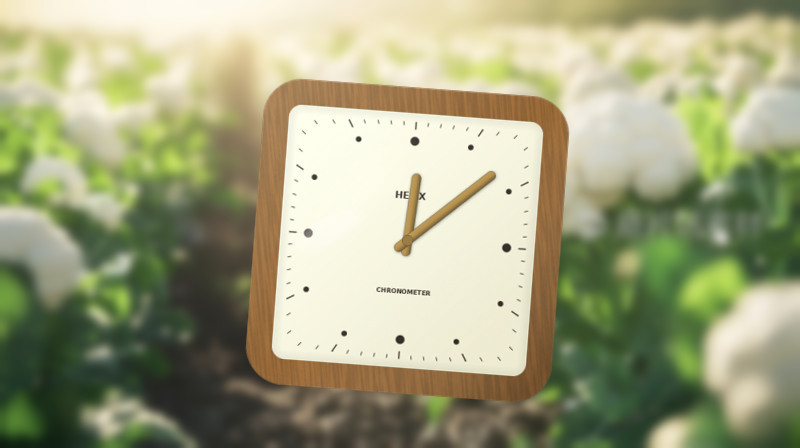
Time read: 12,08
